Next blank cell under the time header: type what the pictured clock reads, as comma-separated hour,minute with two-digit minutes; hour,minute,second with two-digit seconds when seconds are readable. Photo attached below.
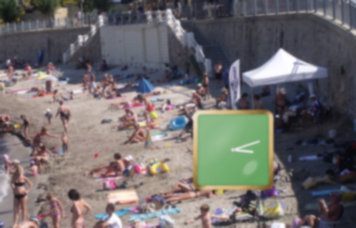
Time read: 3,12
